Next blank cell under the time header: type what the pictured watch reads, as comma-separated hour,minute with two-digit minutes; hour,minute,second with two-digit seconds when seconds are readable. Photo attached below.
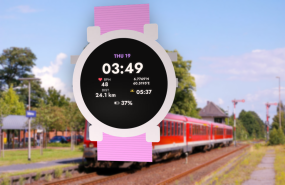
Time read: 3,49
